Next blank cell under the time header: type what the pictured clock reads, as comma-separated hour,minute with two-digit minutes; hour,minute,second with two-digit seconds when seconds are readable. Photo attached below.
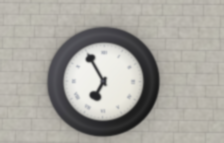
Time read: 6,55
